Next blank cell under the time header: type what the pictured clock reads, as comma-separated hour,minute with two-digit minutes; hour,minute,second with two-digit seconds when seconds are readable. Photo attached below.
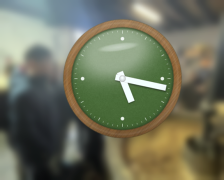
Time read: 5,17
